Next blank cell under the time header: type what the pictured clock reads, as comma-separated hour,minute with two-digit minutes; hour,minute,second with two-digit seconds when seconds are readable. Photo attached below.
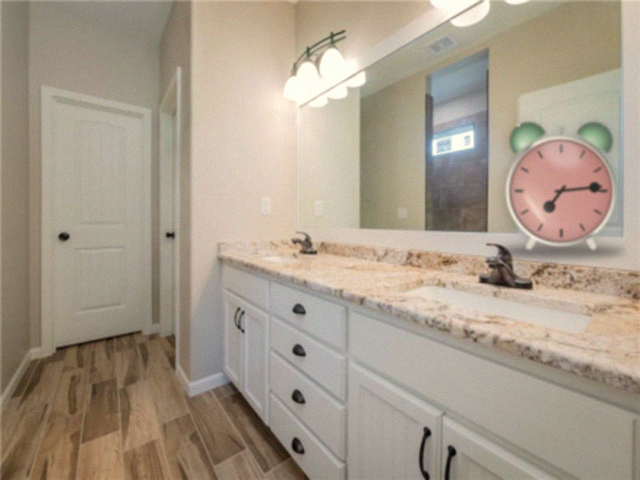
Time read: 7,14
